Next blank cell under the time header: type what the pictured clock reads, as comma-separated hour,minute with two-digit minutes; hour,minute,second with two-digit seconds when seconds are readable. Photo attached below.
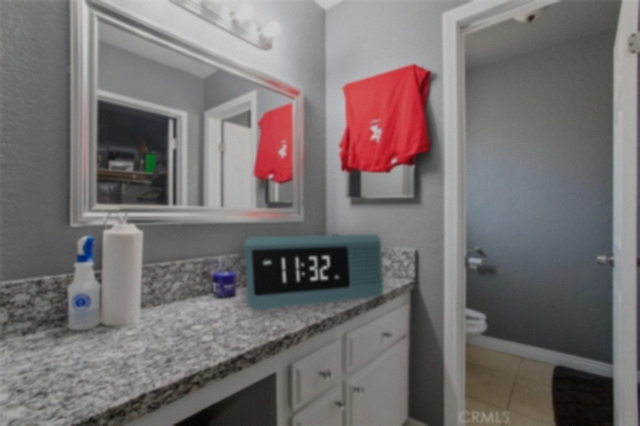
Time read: 11,32
